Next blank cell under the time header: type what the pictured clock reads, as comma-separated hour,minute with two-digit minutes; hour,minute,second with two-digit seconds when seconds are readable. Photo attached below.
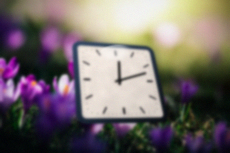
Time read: 12,12
